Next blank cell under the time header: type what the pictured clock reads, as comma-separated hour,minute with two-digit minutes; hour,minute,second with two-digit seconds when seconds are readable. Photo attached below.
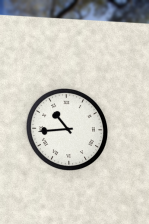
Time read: 10,44
